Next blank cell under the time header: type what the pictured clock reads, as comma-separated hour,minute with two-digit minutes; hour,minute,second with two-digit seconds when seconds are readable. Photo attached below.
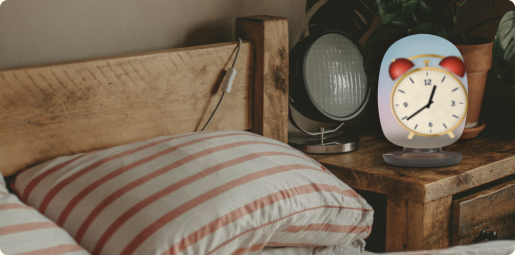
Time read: 12,39
